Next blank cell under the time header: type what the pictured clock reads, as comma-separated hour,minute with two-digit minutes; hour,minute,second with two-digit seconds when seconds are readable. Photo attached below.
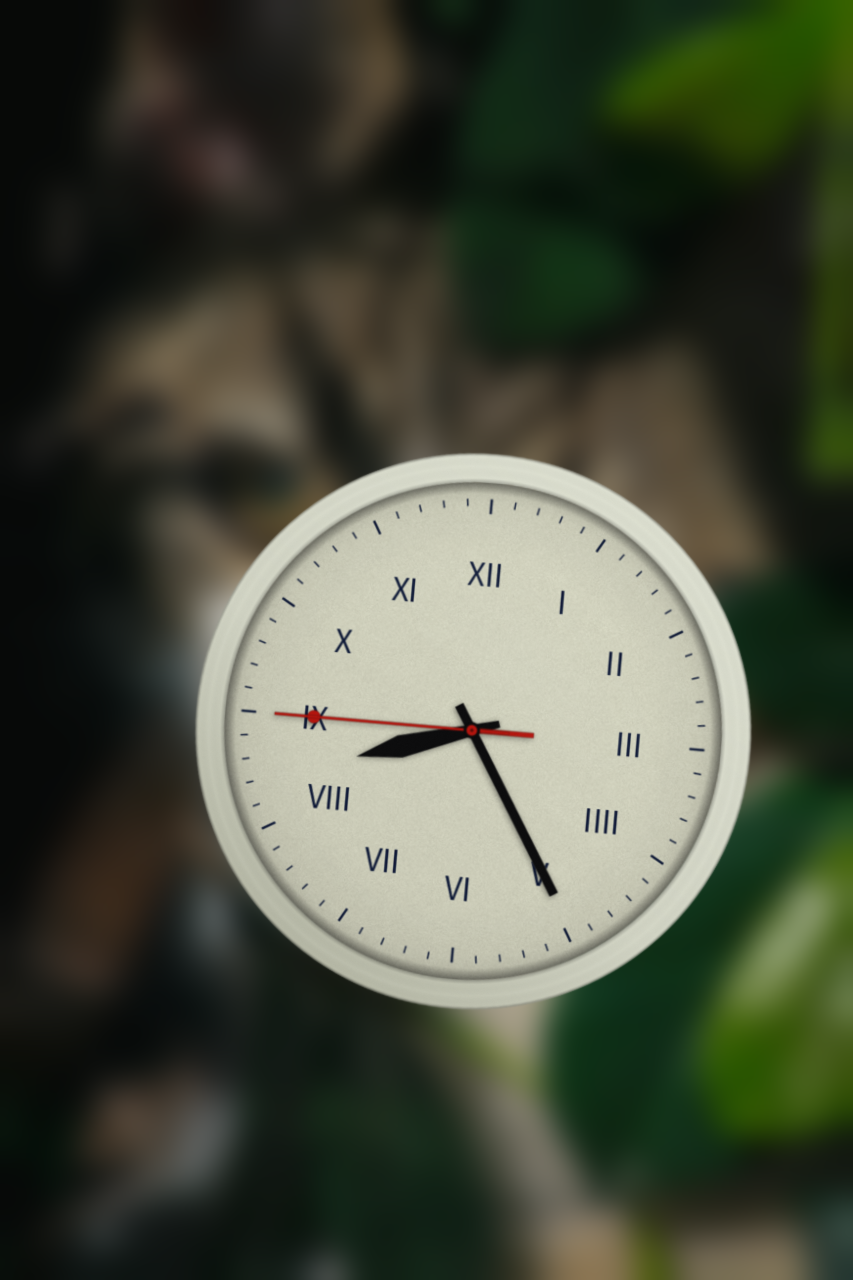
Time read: 8,24,45
